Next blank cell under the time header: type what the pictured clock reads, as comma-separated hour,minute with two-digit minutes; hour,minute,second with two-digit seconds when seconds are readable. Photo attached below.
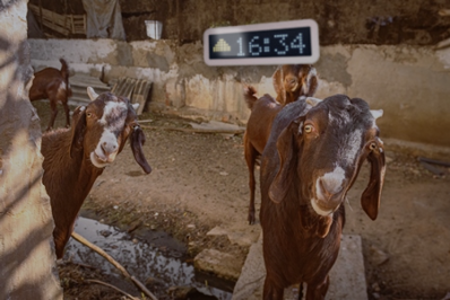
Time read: 16,34
